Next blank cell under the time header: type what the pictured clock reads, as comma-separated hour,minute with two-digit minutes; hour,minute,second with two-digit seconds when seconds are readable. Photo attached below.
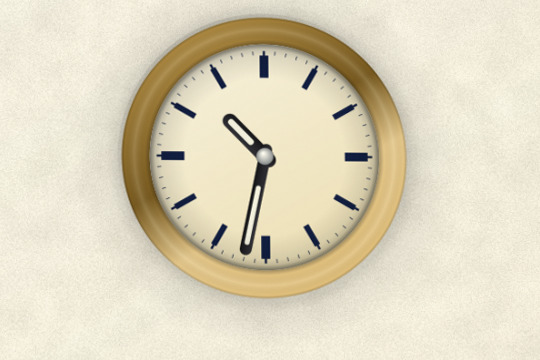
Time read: 10,32
